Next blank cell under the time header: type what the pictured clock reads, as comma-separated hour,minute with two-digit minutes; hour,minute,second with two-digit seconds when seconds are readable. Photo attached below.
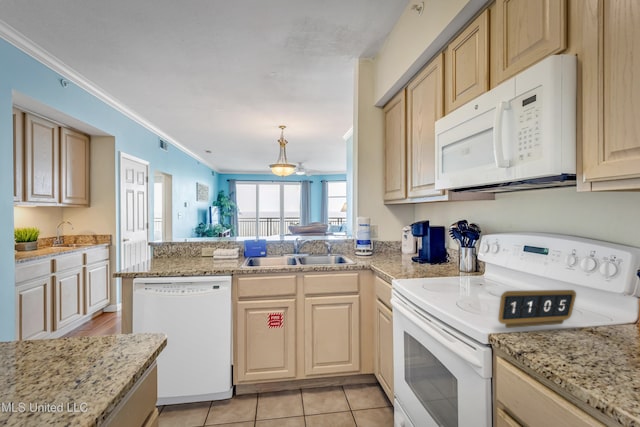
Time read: 11,05
